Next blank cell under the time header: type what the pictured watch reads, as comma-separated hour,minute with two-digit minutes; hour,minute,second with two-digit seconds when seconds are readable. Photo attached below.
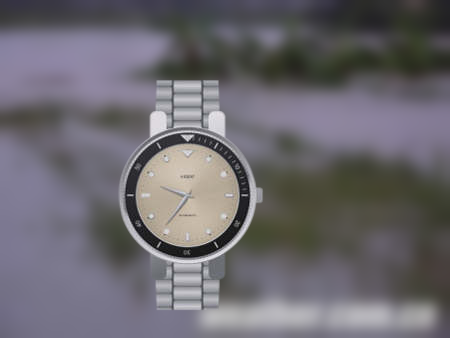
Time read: 9,36
